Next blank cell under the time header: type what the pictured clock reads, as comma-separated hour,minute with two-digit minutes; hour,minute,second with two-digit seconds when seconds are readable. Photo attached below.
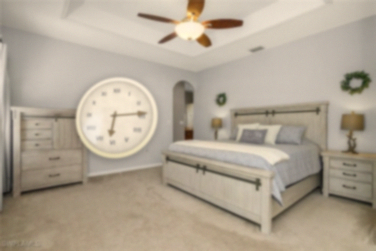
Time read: 6,14
